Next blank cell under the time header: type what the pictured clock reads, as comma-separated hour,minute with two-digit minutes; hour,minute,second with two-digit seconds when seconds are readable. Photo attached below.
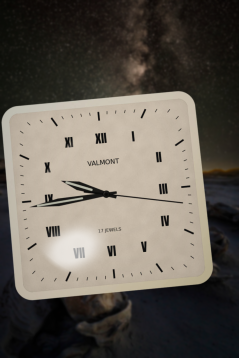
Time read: 9,44,17
